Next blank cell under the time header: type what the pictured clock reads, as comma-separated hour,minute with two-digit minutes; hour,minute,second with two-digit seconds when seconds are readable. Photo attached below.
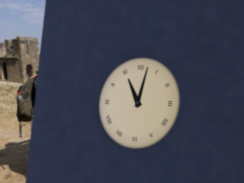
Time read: 11,02
